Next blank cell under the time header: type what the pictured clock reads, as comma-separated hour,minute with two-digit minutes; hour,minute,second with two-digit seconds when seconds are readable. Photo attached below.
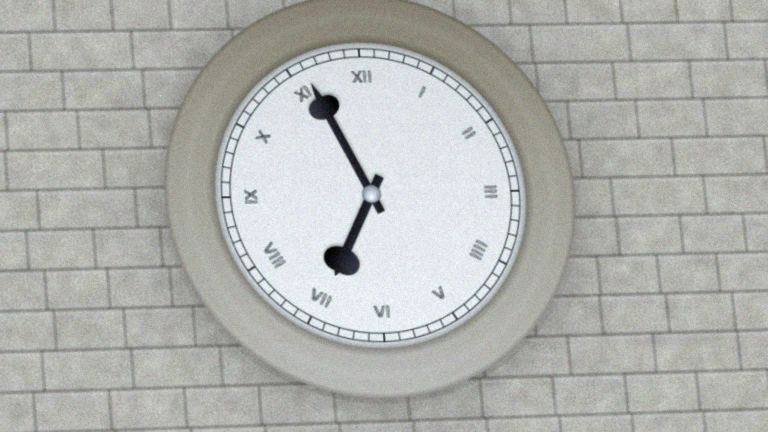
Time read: 6,56
